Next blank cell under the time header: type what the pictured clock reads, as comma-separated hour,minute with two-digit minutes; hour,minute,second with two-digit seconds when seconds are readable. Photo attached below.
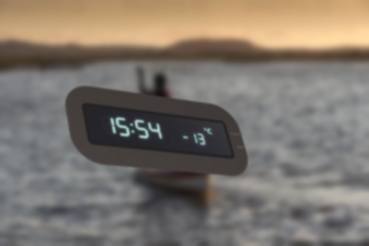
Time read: 15,54
